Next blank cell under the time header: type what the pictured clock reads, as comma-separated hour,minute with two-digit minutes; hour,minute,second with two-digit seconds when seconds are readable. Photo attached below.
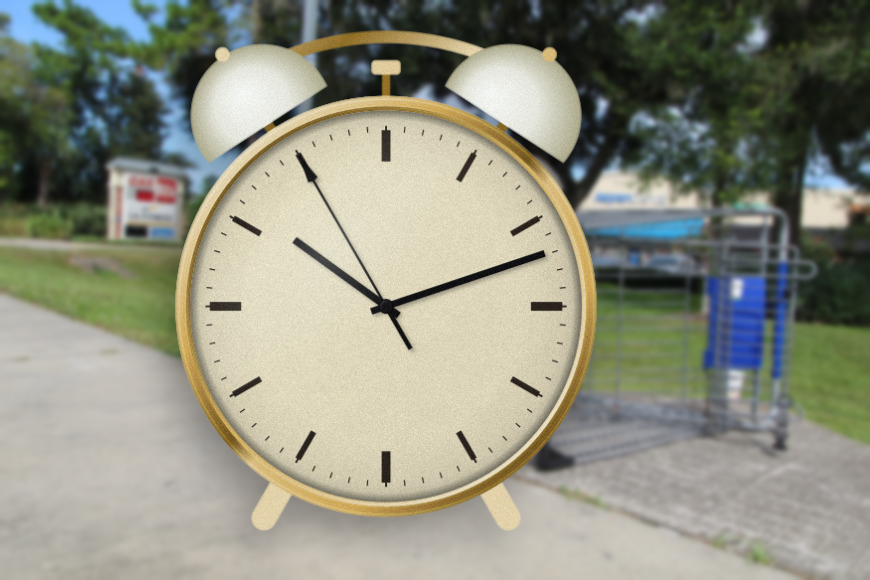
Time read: 10,11,55
